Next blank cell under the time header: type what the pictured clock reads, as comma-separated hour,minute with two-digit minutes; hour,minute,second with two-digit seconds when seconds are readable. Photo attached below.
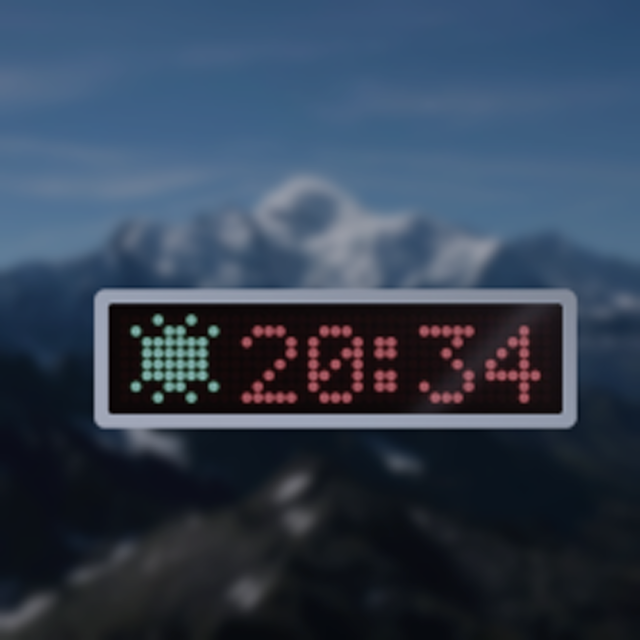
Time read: 20,34
